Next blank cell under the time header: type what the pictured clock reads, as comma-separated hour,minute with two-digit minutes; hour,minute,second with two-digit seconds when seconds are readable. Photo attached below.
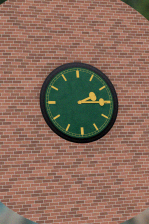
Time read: 2,15
